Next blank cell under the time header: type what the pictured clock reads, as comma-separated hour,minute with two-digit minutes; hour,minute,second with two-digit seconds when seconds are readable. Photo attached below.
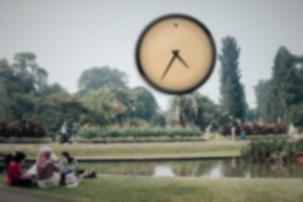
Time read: 4,35
